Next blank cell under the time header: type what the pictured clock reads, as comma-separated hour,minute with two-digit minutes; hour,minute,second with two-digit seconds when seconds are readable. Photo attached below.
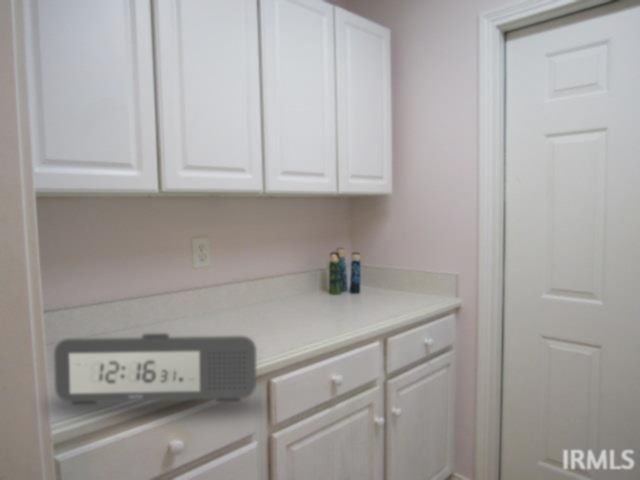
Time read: 12,16,31
